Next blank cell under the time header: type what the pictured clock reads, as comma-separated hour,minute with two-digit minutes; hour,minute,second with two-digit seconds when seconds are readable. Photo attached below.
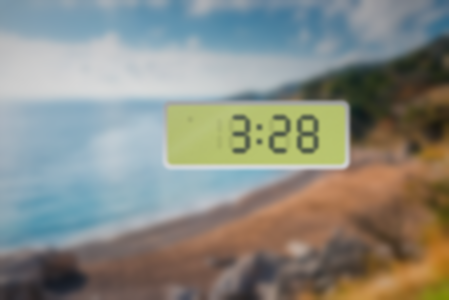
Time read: 3,28
